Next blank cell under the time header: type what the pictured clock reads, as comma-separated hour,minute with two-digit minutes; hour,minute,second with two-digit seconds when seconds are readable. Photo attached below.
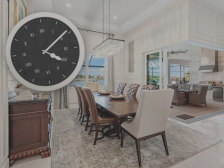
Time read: 4,09
